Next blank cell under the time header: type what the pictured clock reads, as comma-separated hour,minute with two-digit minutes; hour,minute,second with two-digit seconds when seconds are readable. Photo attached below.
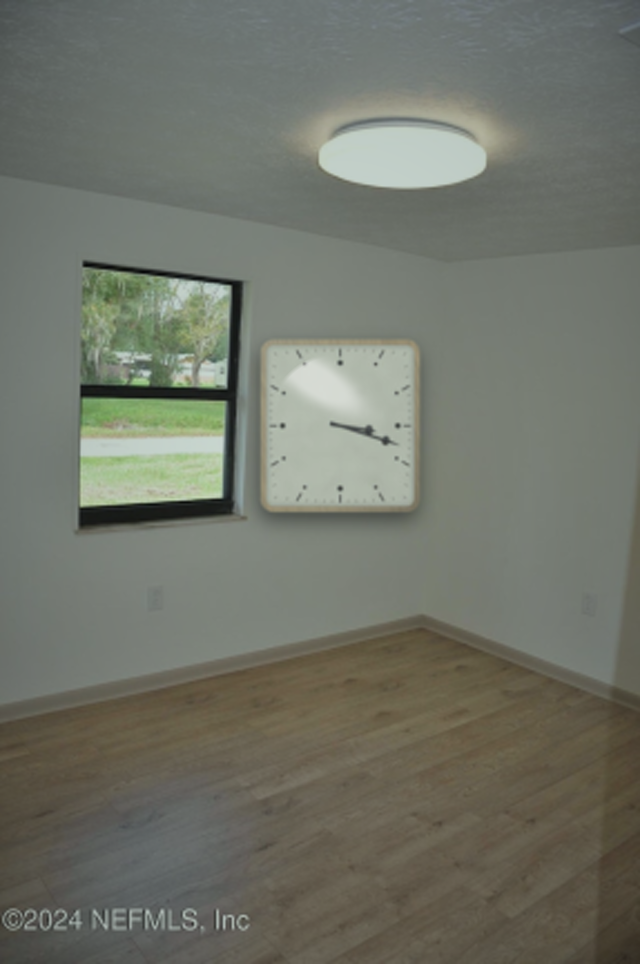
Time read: 3,18
